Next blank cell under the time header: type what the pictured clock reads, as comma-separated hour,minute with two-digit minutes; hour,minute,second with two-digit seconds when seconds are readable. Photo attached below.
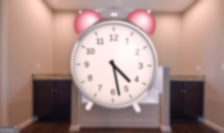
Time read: 4,28
